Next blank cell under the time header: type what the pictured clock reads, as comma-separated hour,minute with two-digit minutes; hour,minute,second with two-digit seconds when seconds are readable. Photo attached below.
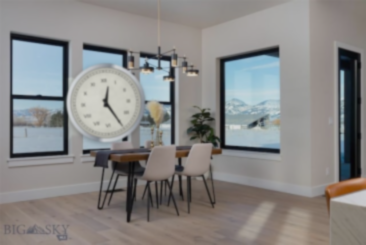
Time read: 12,25
